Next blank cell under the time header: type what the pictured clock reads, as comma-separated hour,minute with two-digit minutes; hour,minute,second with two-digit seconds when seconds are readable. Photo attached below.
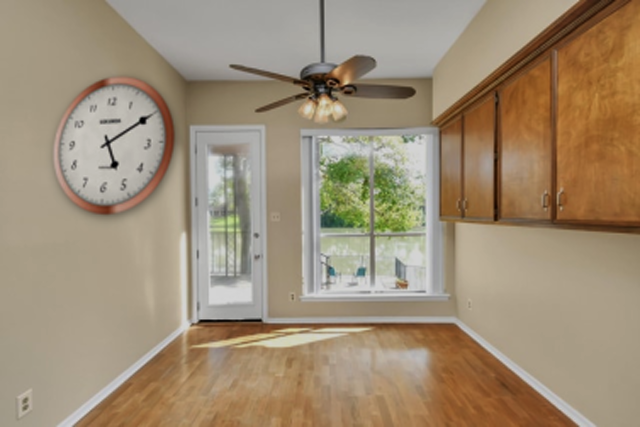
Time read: 5,10
